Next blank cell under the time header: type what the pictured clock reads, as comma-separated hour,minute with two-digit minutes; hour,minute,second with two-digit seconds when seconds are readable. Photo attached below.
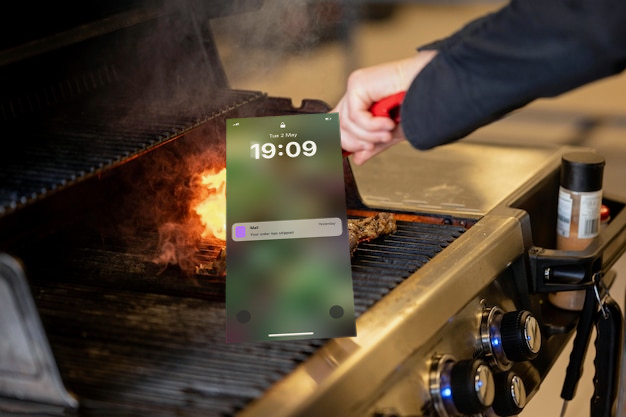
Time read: 19,09
